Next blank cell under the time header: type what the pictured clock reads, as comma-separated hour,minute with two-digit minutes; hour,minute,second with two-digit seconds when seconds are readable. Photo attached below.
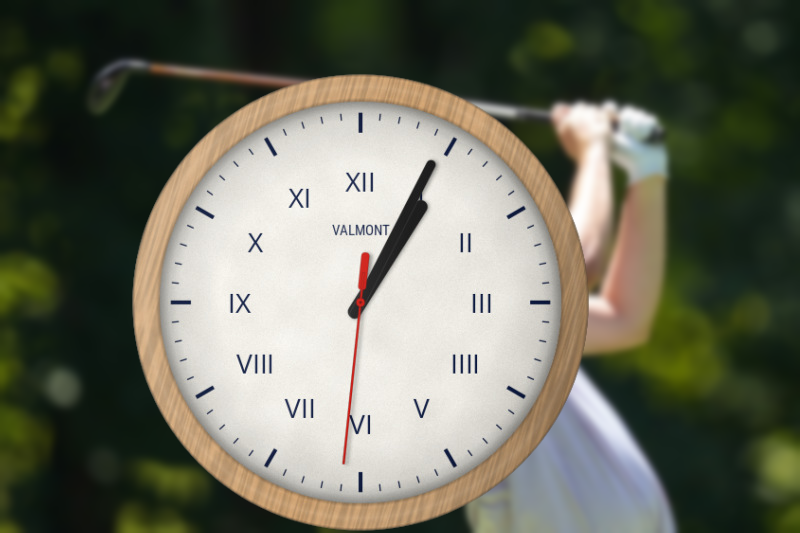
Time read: 1,04,31
